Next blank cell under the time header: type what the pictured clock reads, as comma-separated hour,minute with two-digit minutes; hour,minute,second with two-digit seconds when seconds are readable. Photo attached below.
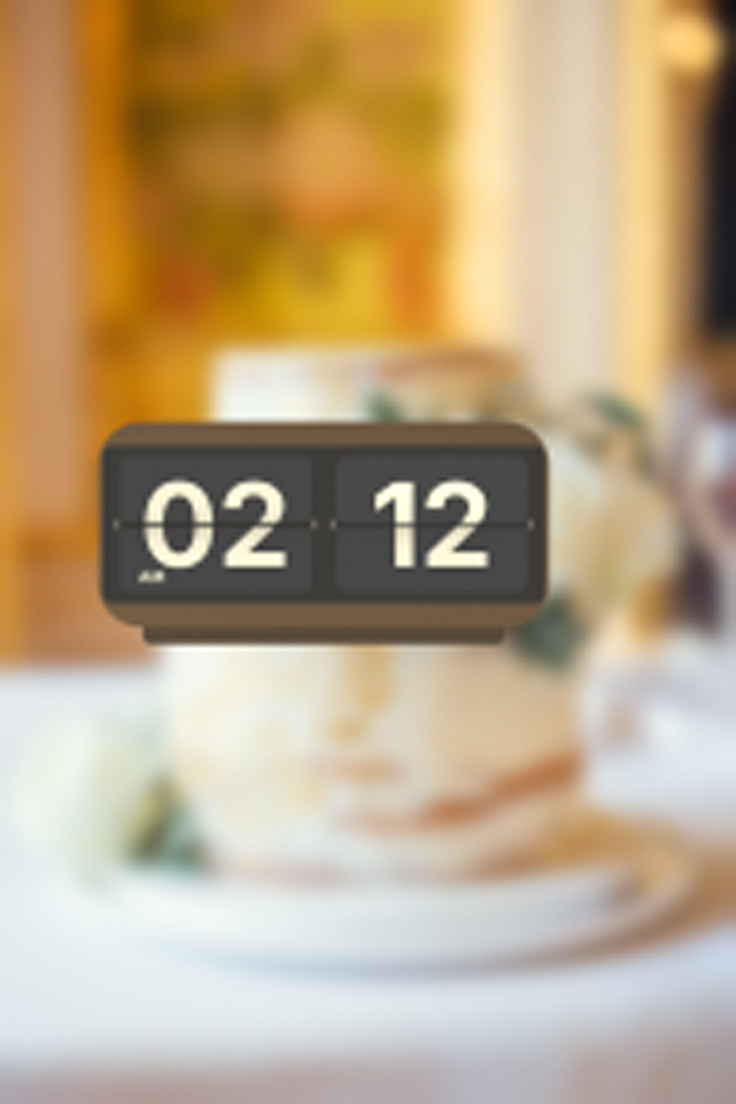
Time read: 2,12
